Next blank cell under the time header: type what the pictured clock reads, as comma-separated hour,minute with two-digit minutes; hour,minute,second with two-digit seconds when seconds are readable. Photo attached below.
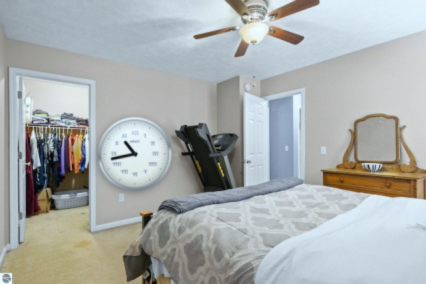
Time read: 10,43
